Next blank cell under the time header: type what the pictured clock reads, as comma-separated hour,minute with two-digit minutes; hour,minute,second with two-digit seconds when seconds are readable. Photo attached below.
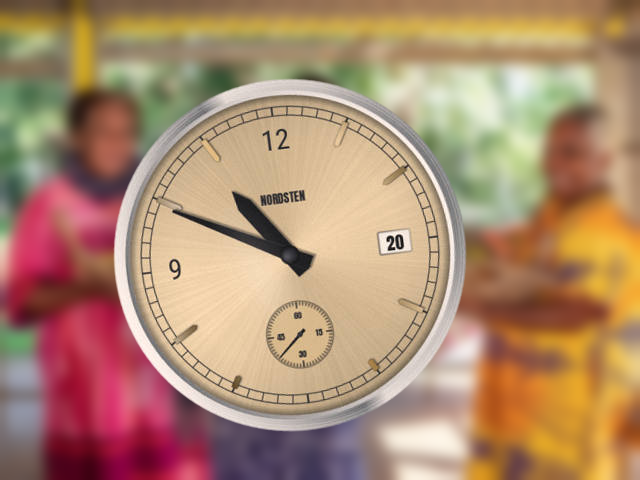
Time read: 10,49,38
